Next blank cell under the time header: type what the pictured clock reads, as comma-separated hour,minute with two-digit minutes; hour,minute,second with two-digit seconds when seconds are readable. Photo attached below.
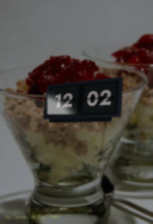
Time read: 12,02
